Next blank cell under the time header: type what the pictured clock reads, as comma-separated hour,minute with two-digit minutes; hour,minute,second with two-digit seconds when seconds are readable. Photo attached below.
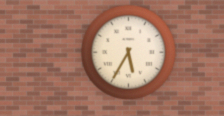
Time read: 5,35
